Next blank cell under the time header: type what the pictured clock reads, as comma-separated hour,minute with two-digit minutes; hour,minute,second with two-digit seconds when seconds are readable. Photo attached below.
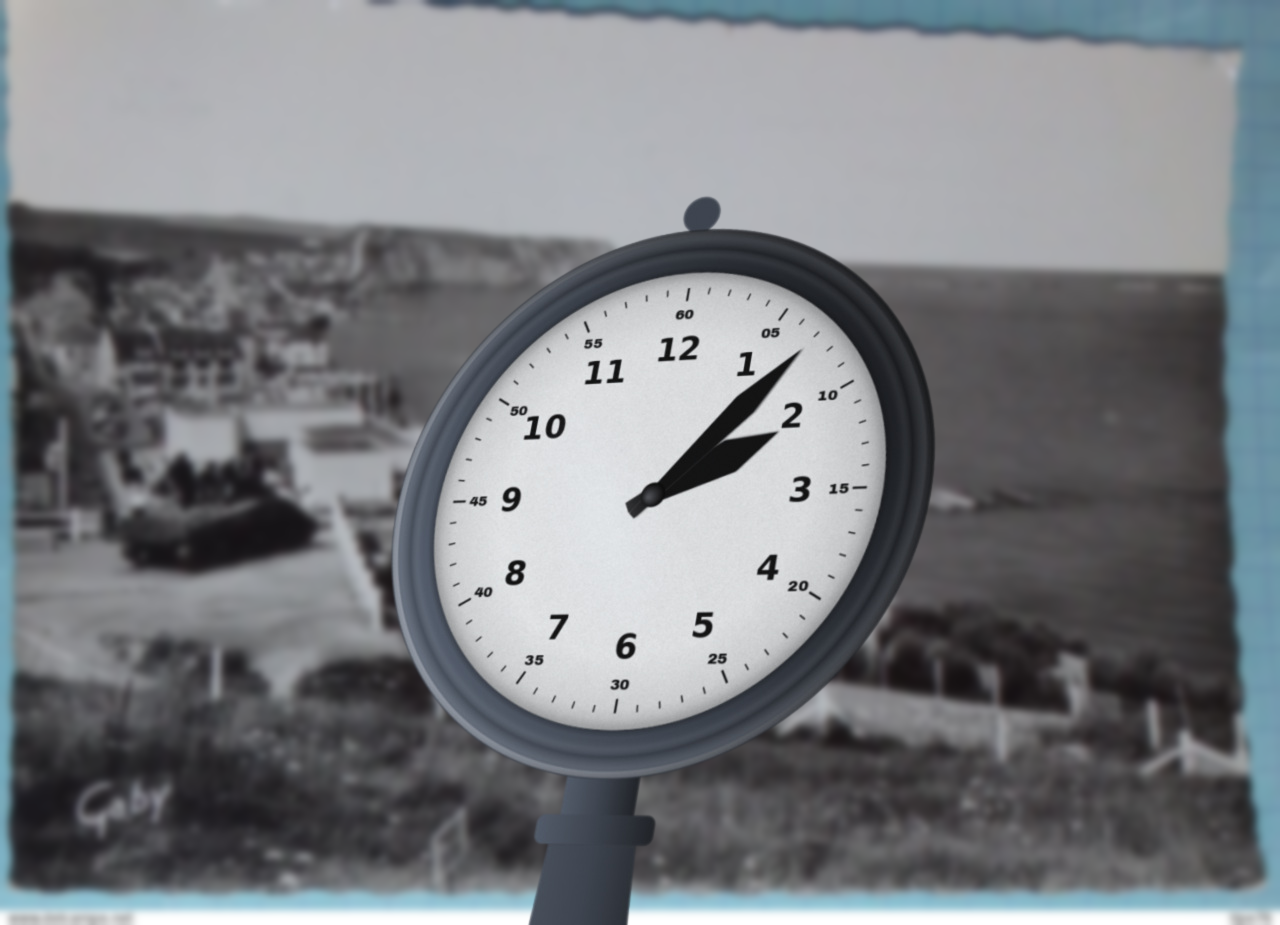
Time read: 2,07
